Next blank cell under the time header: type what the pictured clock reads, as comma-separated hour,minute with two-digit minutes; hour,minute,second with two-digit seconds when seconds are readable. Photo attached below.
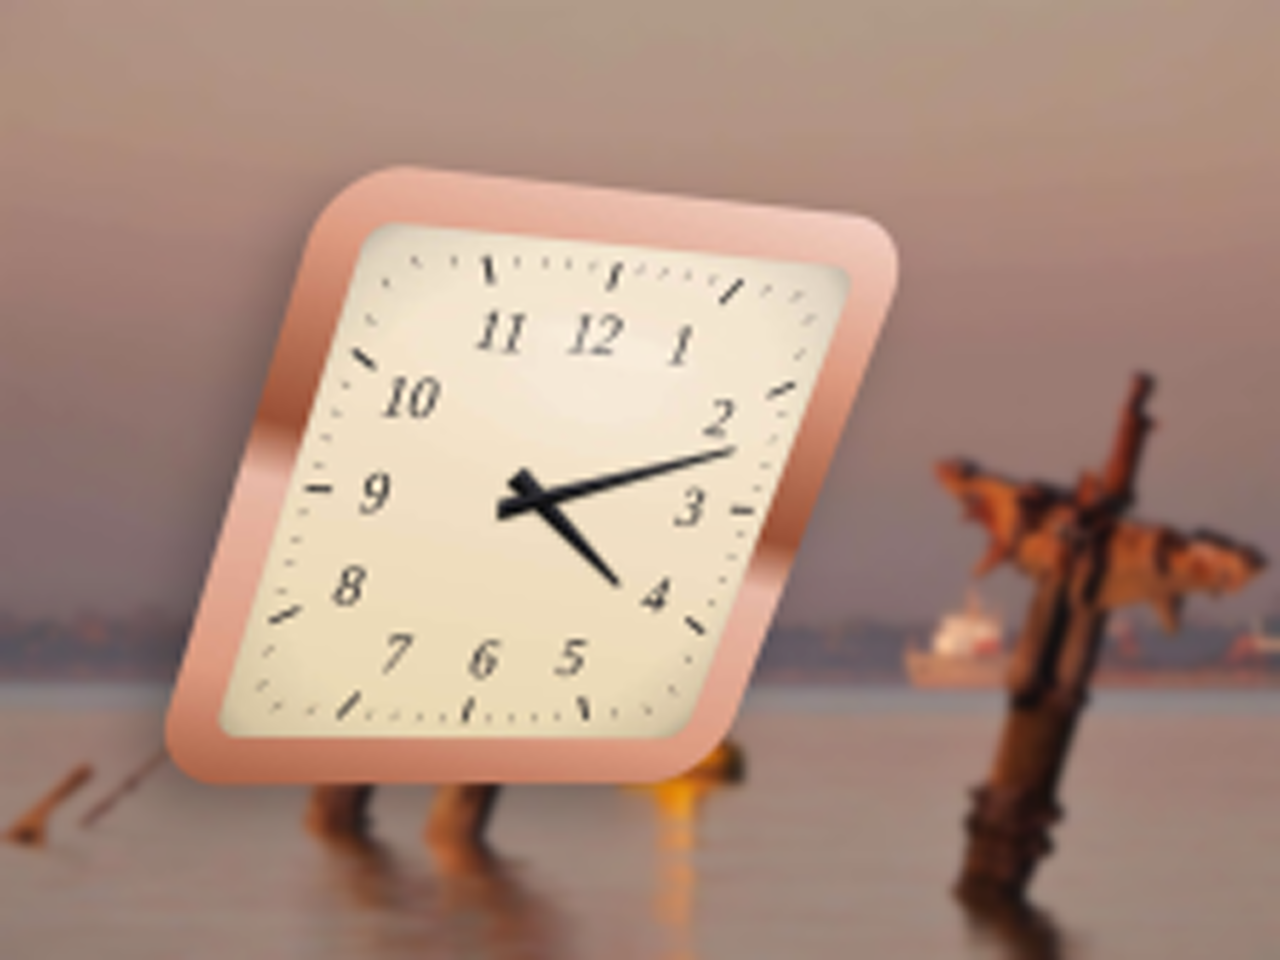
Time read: 4,12
